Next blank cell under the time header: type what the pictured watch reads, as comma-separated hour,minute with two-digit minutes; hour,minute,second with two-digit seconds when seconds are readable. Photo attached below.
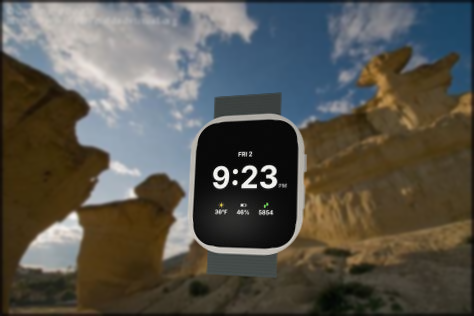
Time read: 9,23
